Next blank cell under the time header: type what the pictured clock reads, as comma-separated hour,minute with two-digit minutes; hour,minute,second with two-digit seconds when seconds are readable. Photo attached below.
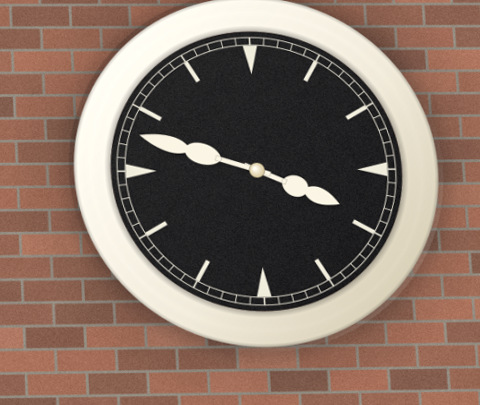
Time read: 3,48
